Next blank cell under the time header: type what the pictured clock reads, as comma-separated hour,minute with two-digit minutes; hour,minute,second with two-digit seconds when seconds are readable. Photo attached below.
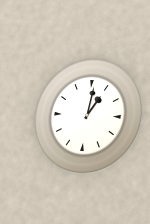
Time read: 1,01
